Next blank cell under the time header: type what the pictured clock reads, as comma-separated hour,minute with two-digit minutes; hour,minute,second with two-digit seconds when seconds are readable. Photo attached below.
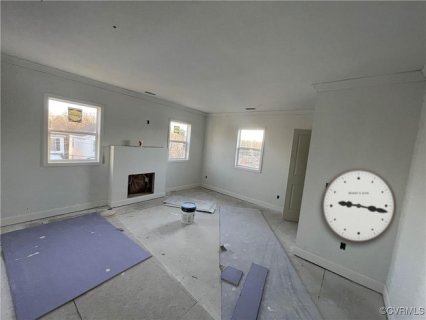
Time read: 9,17
